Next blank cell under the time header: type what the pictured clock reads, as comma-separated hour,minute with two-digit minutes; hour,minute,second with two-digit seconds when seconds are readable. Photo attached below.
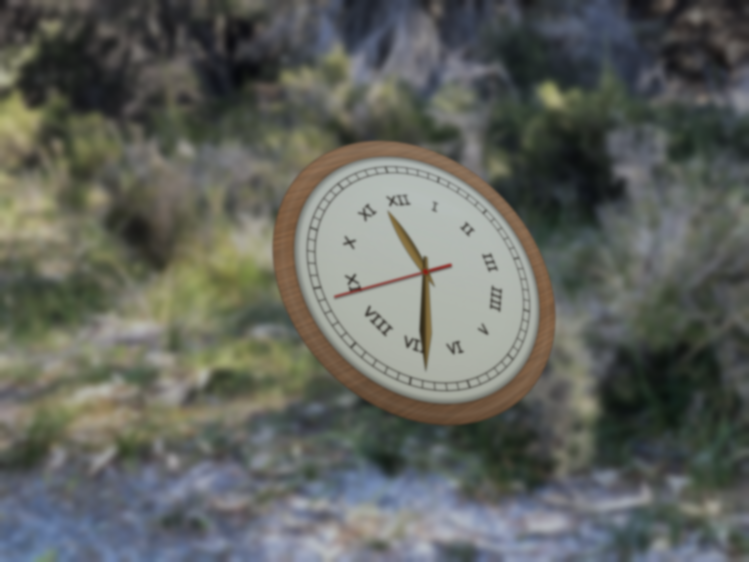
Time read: 11,33,44
